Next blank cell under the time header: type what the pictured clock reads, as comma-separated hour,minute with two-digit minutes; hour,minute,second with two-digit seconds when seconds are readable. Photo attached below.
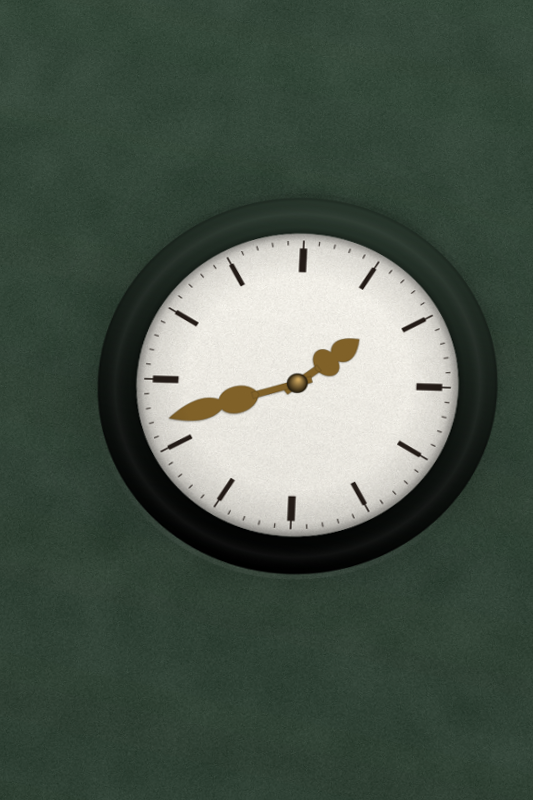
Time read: 1,42
